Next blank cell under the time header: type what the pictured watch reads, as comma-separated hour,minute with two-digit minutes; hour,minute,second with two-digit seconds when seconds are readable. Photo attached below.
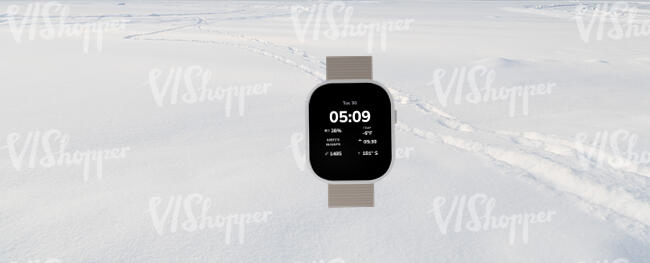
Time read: 5,09
